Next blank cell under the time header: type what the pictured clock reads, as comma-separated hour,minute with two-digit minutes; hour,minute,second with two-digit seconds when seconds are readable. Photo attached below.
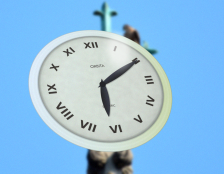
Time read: 6,10
